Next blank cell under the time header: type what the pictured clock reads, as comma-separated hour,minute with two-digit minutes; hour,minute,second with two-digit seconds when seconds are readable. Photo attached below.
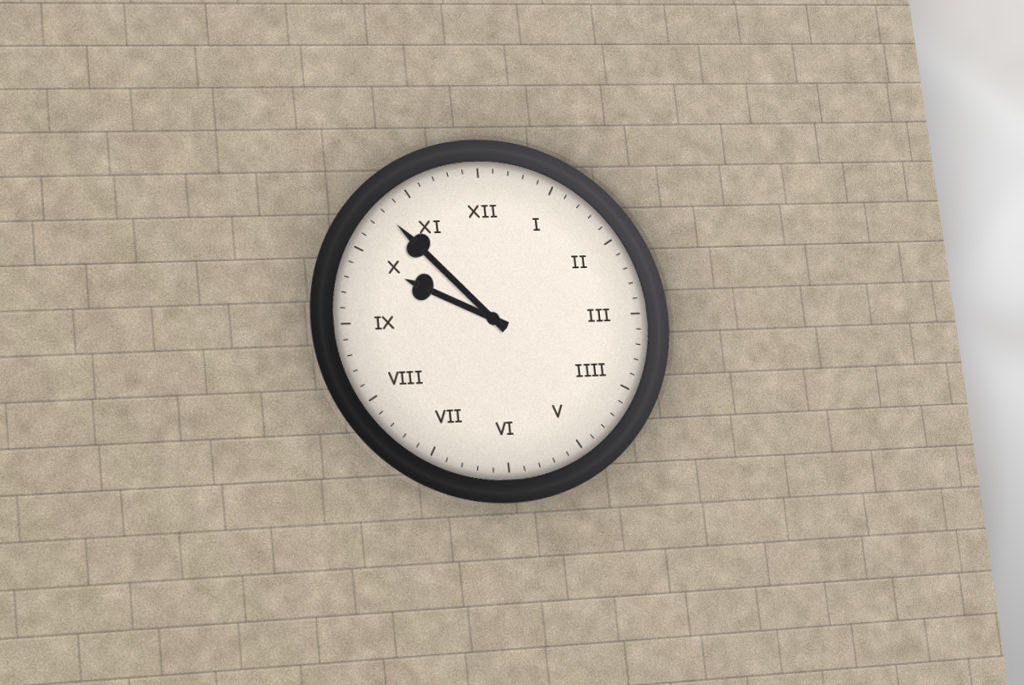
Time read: 9,53
